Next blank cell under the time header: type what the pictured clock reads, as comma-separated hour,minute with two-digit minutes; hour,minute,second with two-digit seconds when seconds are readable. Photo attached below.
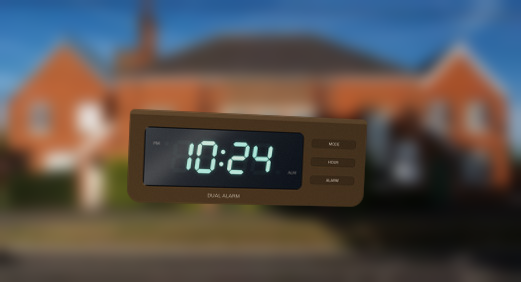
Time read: 10,24
